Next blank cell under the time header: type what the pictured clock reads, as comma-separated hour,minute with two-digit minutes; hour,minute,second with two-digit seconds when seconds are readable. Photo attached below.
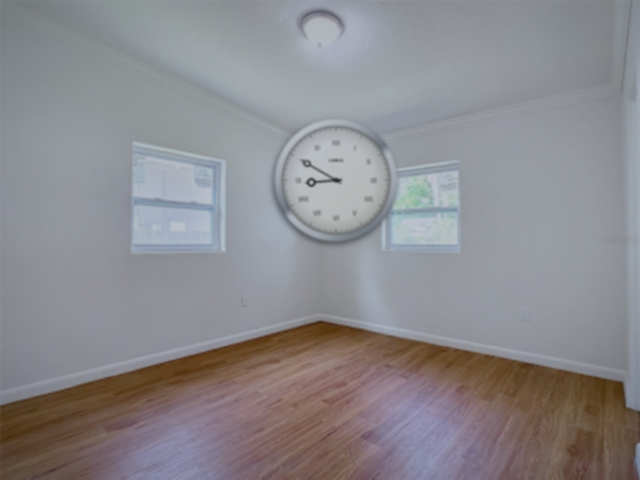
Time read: 8,50
